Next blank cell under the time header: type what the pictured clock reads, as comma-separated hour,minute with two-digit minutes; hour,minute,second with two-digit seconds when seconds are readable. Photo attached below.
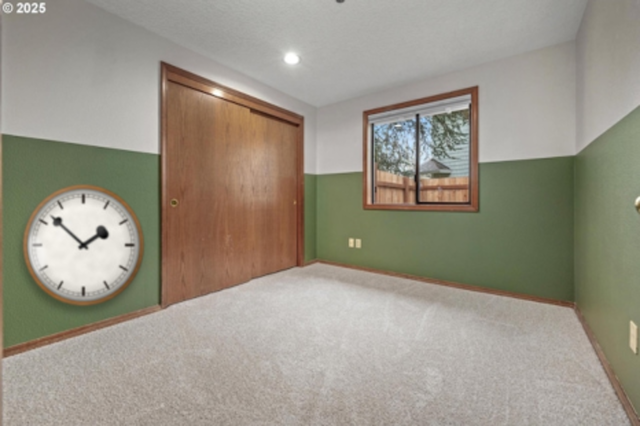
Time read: 1,52
